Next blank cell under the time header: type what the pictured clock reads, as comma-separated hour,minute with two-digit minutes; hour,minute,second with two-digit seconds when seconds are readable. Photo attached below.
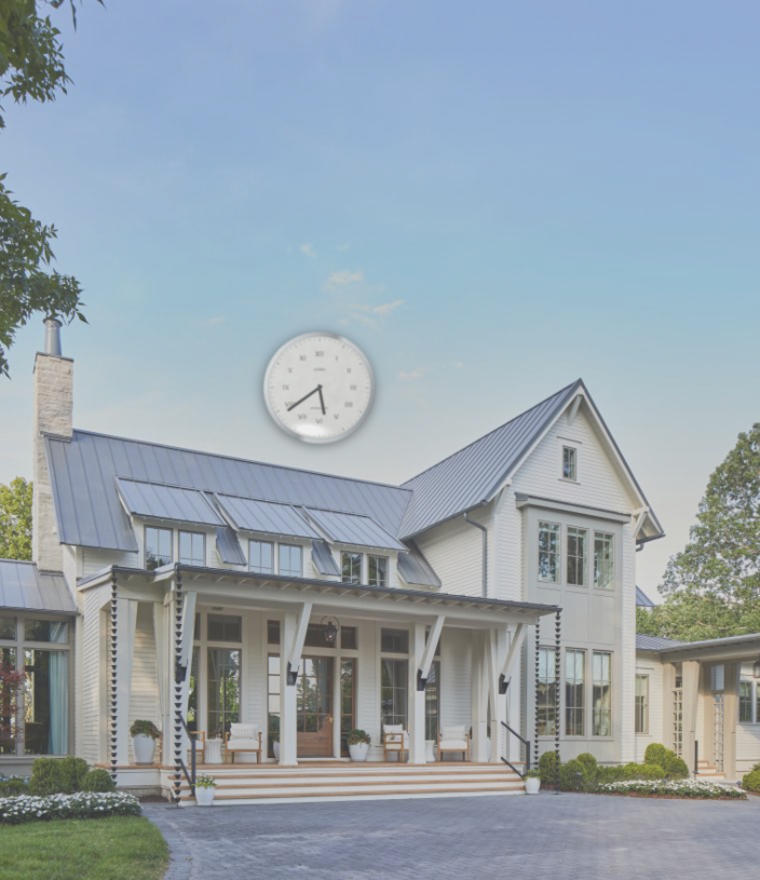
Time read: 5,39
